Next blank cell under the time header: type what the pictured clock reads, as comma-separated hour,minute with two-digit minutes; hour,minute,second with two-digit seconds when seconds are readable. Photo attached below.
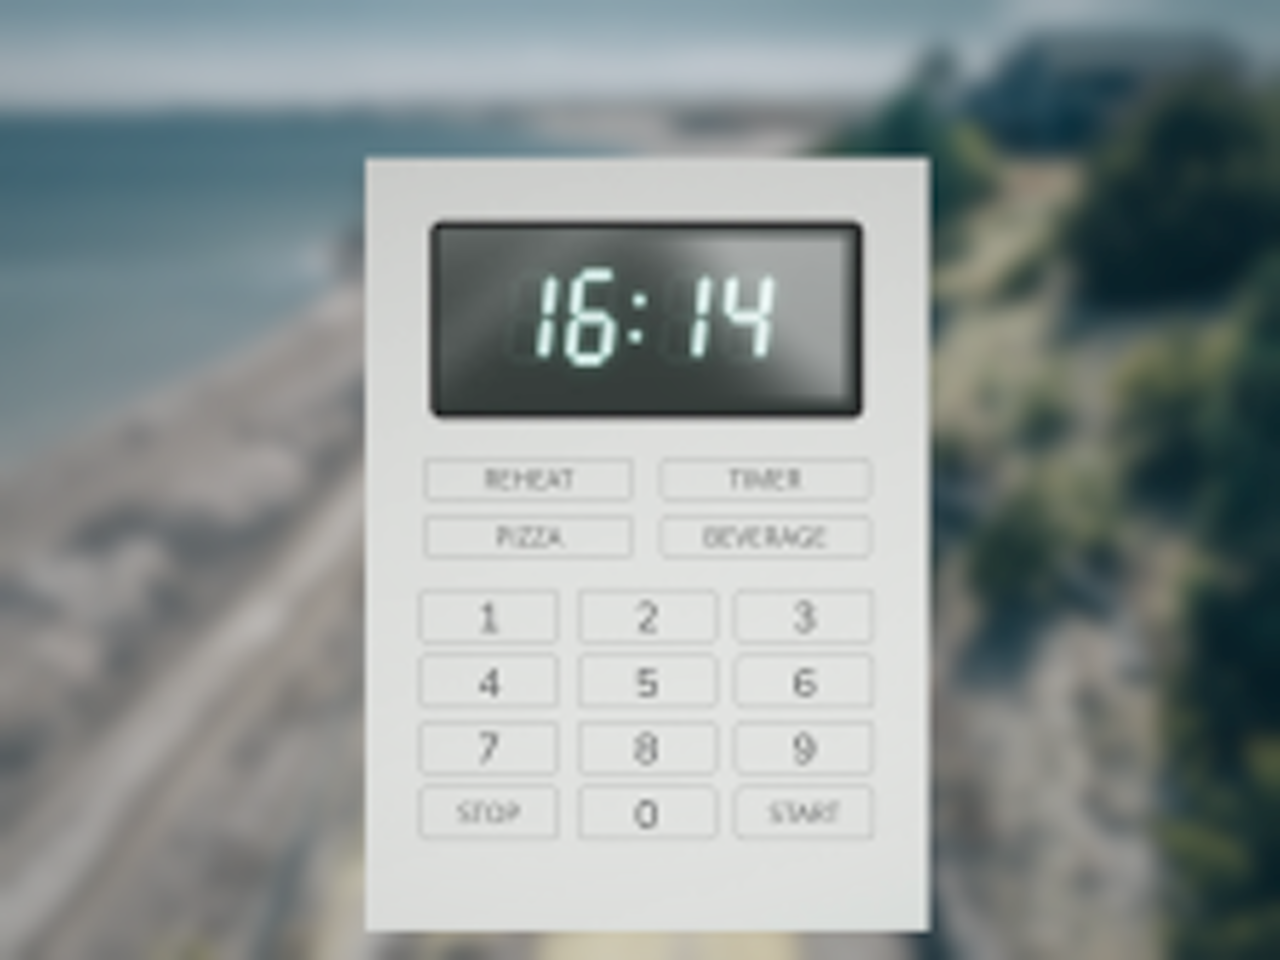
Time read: 16,14
